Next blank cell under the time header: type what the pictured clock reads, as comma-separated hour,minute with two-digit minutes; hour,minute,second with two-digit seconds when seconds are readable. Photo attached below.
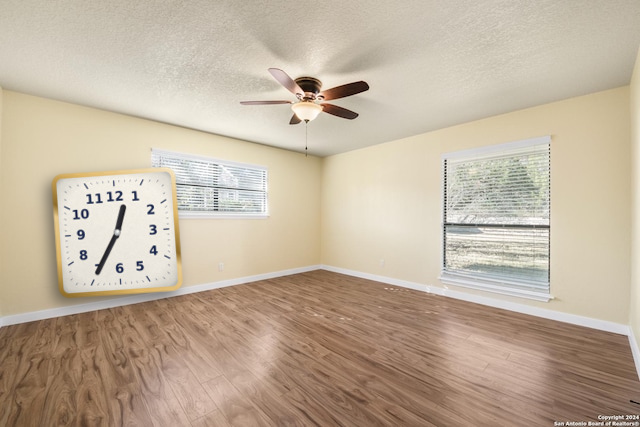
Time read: 12,35
